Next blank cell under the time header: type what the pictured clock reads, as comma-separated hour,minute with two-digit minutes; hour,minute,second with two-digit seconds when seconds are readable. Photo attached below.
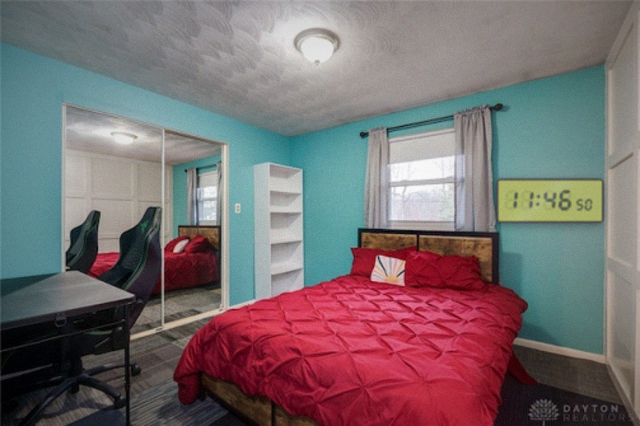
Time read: 11,46,50
